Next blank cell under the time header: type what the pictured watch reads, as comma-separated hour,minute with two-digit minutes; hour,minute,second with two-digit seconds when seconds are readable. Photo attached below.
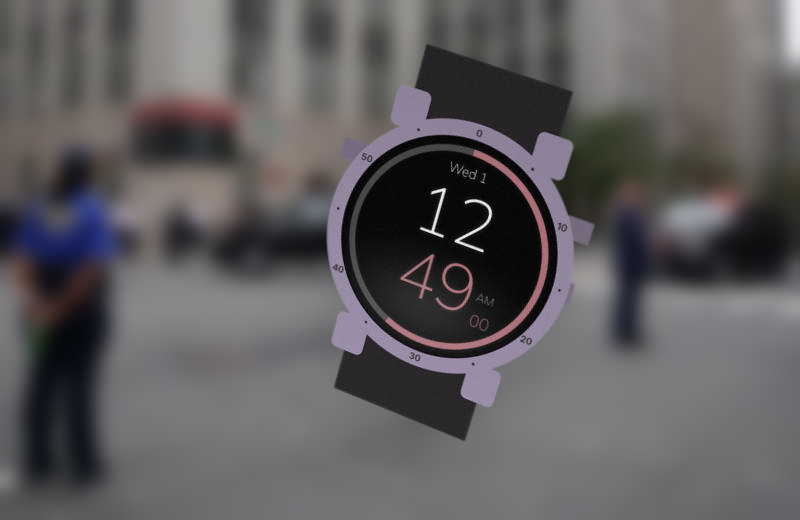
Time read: 12,49,00
